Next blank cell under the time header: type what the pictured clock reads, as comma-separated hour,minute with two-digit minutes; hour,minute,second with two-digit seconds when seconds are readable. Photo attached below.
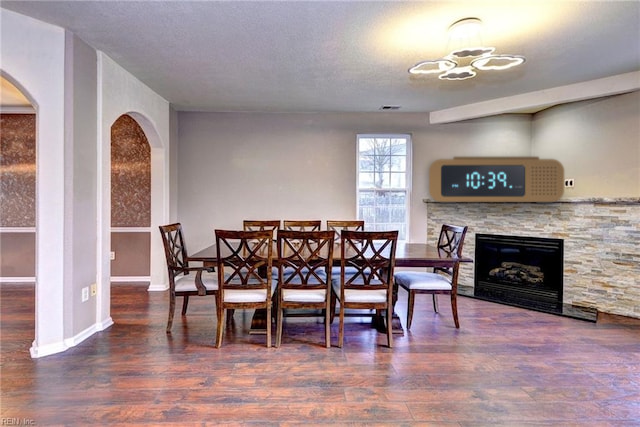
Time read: 10,39
